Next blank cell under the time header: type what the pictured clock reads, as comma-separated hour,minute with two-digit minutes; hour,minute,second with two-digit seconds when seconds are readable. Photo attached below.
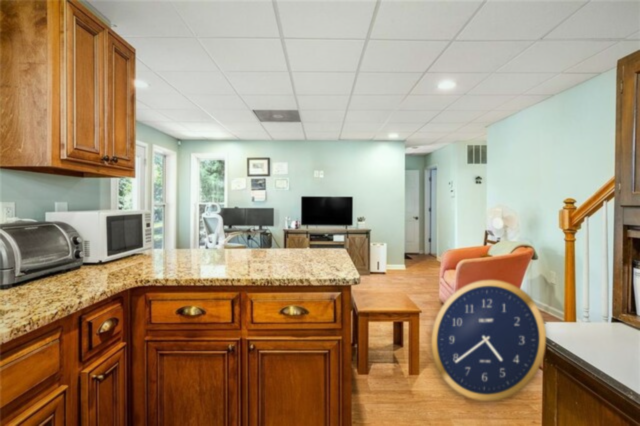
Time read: 4,39
